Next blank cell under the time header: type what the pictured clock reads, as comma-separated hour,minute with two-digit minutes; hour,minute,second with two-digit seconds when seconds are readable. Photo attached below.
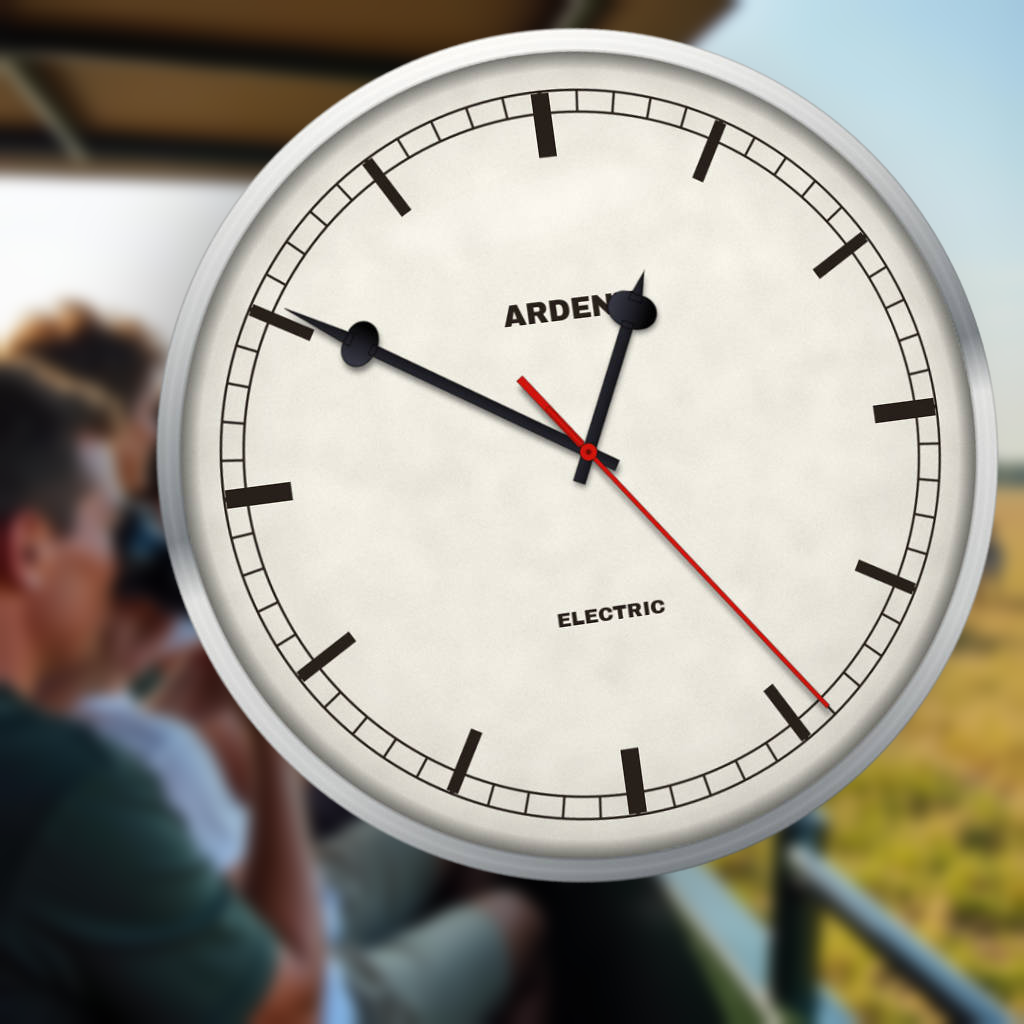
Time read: 12,50,24
